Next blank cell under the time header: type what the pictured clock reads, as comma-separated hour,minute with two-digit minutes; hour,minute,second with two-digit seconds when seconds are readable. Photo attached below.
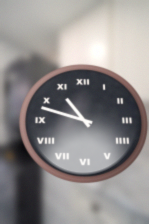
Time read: 10,48
